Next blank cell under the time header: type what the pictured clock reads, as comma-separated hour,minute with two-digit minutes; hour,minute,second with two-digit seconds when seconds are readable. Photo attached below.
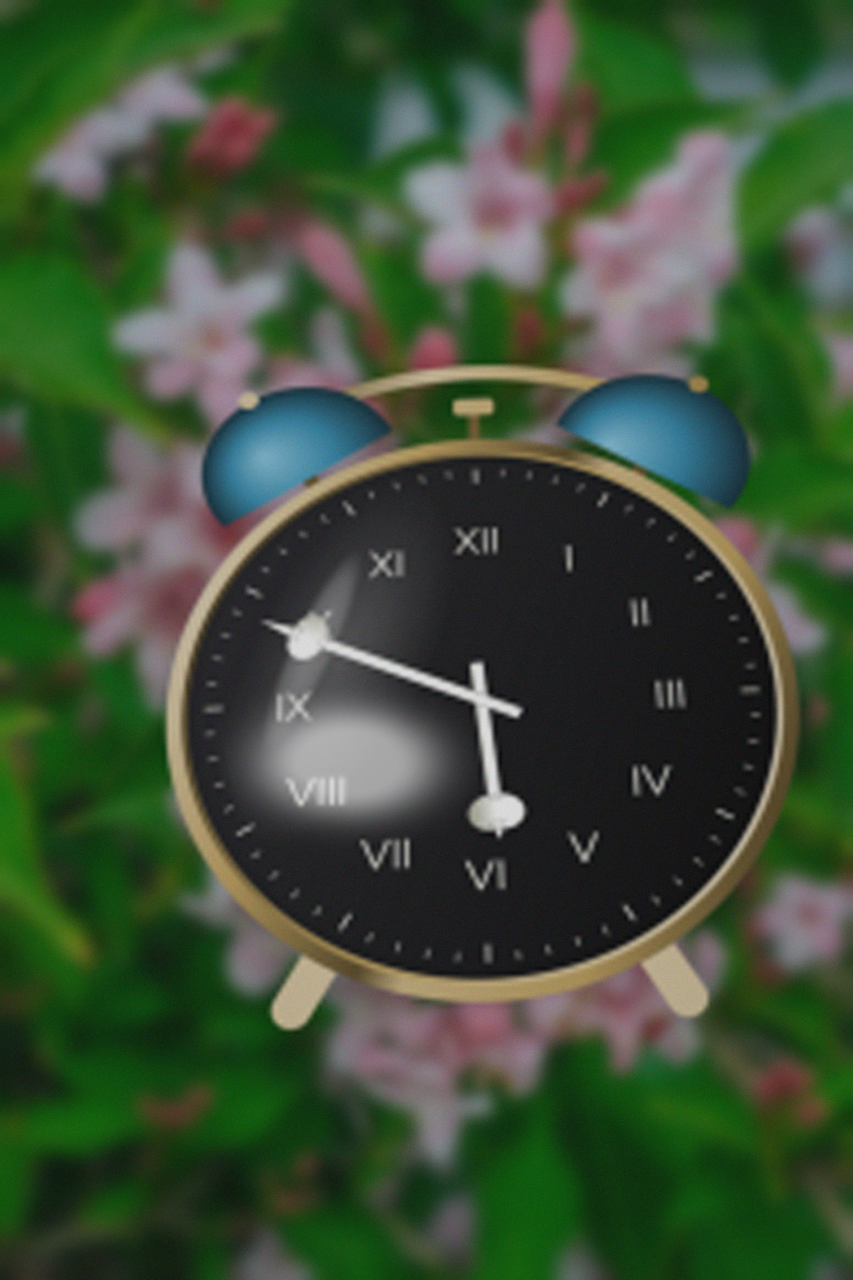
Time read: 5,49
